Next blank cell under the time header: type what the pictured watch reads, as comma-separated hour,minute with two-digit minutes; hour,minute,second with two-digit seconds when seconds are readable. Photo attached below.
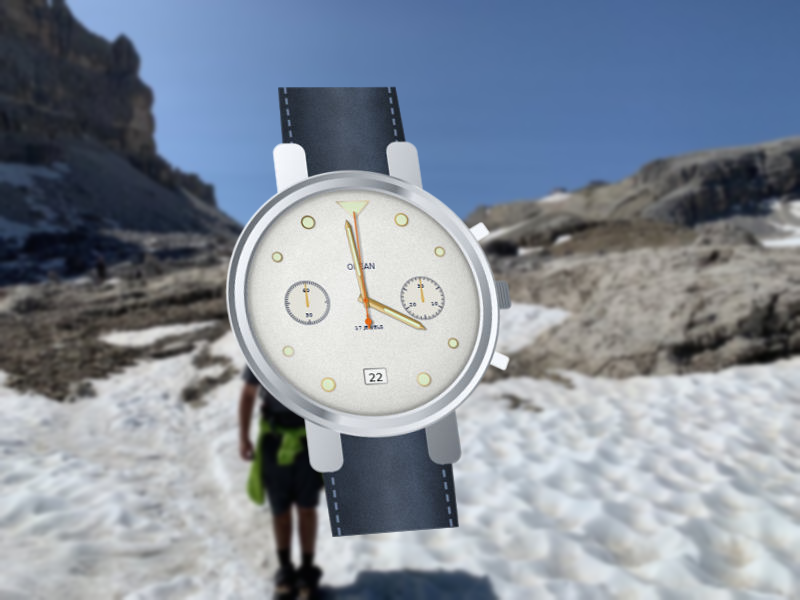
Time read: 3,59
